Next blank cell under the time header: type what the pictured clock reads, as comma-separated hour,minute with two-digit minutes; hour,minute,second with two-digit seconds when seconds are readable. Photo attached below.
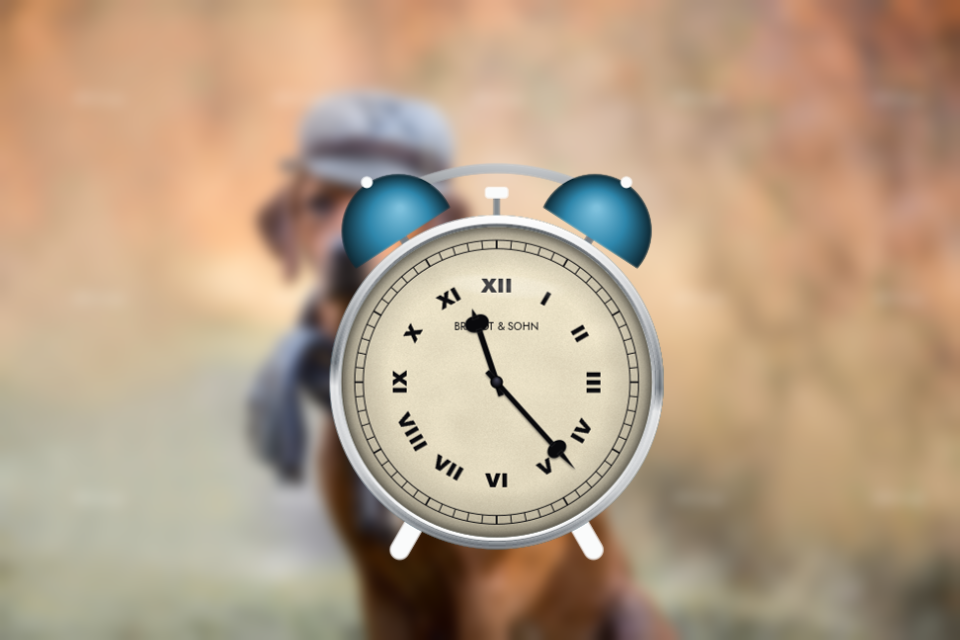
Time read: 11,23
